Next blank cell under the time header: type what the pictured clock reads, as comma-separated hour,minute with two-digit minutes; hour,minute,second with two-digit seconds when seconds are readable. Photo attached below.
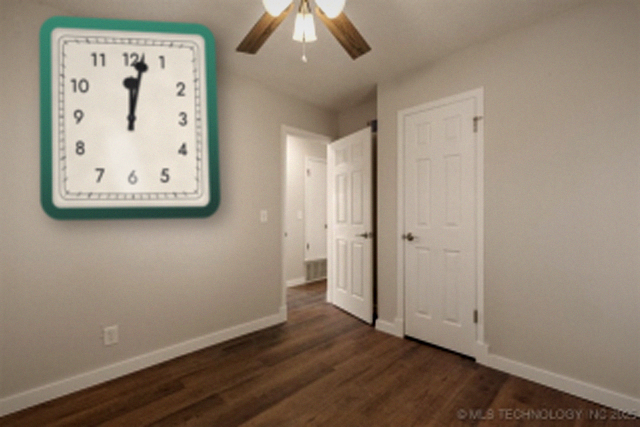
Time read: 12,02
